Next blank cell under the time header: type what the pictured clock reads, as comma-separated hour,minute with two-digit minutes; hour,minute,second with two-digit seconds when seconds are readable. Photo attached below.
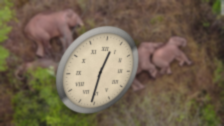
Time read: 12,31
